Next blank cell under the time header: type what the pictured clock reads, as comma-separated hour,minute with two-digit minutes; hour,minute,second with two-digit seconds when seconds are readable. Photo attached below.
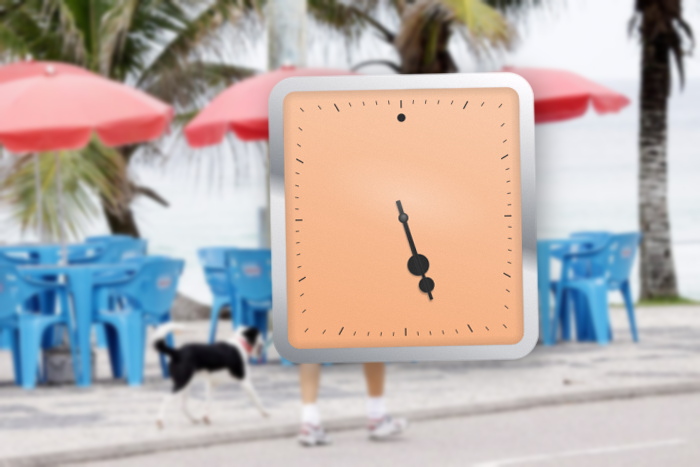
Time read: 5,27
